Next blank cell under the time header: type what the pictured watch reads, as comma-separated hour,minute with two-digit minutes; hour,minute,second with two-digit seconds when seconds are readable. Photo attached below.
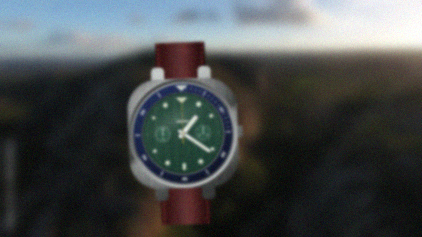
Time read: 1,21
